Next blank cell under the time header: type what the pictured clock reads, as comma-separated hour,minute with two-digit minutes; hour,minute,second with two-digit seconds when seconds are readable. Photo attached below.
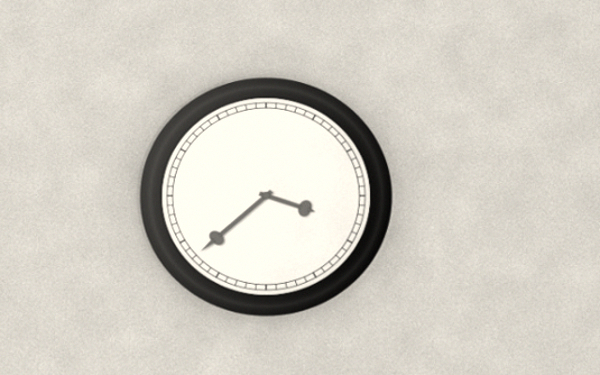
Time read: 3,38
